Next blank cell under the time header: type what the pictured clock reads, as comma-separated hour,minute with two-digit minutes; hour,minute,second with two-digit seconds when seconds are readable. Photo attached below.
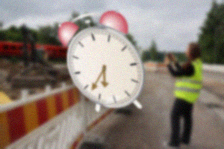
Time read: 6,38
